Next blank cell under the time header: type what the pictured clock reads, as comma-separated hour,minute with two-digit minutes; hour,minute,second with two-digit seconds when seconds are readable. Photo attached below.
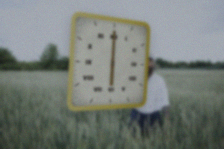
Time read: 6,00
